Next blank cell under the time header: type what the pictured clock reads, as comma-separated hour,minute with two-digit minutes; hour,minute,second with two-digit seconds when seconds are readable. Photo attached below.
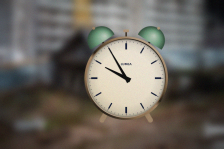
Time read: 9,55
